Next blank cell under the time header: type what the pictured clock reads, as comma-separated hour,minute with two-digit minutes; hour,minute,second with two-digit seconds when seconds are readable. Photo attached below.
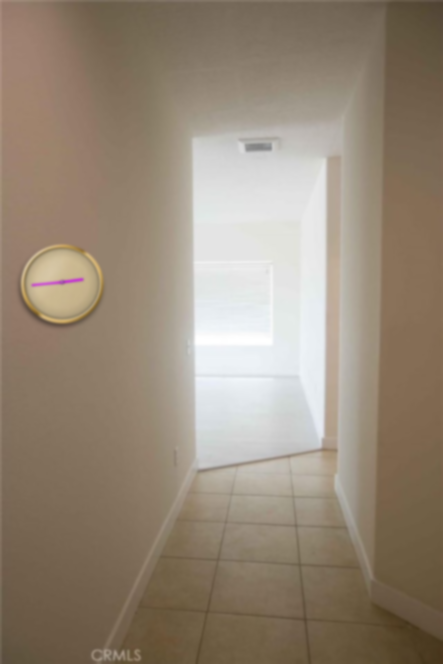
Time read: 2,44
